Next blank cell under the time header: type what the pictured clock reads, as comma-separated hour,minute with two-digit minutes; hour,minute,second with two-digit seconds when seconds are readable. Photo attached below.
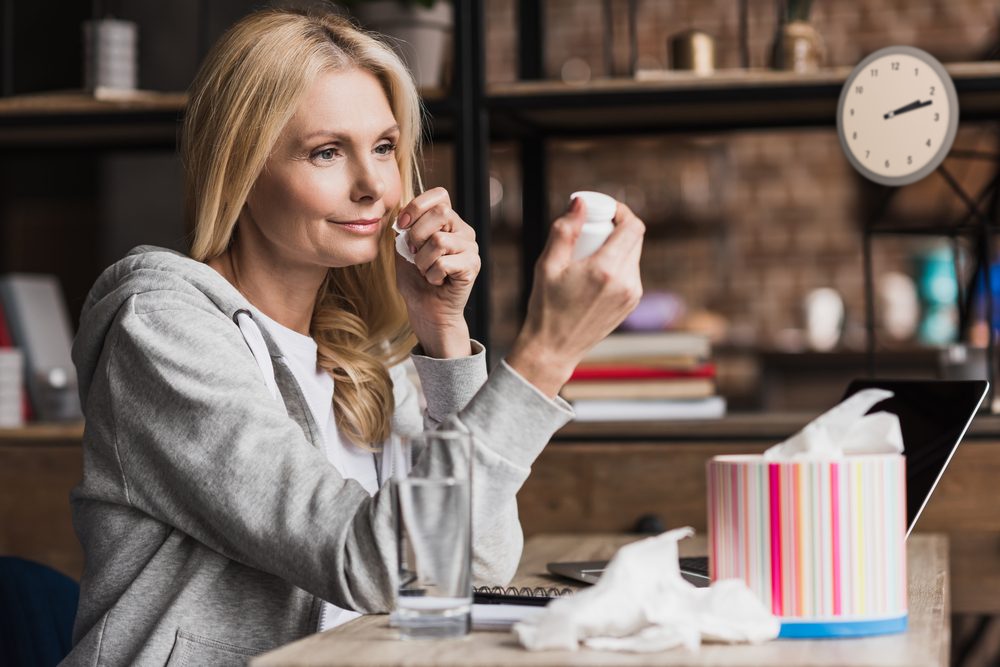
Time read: 2,12
